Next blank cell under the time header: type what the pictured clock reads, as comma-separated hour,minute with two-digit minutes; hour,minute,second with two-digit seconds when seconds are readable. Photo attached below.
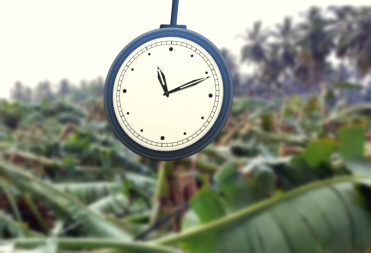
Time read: 11,11
